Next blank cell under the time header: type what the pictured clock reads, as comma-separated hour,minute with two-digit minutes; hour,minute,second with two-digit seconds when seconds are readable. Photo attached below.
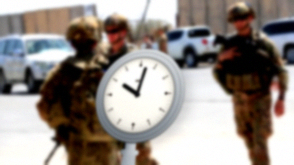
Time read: 10,02
